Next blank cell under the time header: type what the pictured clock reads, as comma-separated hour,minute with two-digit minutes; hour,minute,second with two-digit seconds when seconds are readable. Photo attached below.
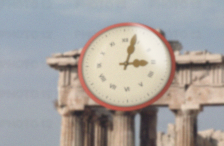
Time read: 3,03
